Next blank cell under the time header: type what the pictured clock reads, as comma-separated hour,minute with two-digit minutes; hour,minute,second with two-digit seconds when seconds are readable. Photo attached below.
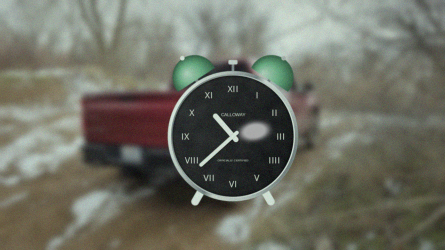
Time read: 10,38
